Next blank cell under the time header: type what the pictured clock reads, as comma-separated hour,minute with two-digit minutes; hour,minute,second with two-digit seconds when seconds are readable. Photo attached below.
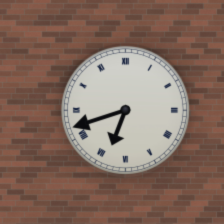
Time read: 6,42
